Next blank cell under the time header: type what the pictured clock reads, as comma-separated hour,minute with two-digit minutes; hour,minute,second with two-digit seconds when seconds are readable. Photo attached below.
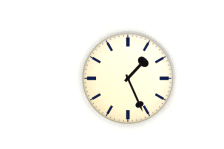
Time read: 1,26
